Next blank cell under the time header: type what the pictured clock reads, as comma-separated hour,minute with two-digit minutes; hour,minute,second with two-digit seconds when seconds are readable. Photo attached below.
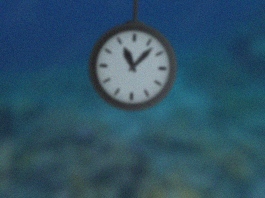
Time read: 11,07
